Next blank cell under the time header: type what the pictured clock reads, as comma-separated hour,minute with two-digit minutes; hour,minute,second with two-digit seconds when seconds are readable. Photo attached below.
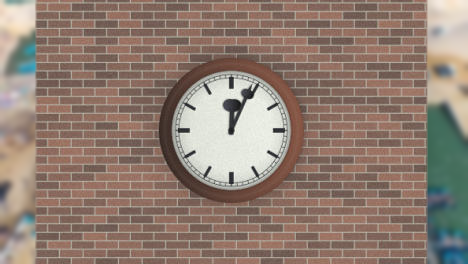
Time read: 12,04
